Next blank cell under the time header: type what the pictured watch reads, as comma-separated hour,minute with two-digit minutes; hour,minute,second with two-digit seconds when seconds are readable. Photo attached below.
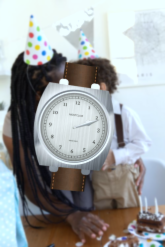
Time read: 2,11
